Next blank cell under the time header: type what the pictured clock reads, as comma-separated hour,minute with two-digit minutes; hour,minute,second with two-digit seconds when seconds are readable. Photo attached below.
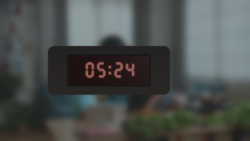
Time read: 5,24
